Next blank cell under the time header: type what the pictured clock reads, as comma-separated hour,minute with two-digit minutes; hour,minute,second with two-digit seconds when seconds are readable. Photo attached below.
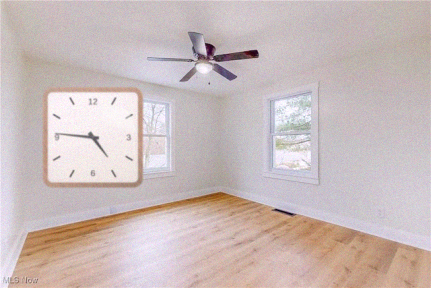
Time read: 4,46
